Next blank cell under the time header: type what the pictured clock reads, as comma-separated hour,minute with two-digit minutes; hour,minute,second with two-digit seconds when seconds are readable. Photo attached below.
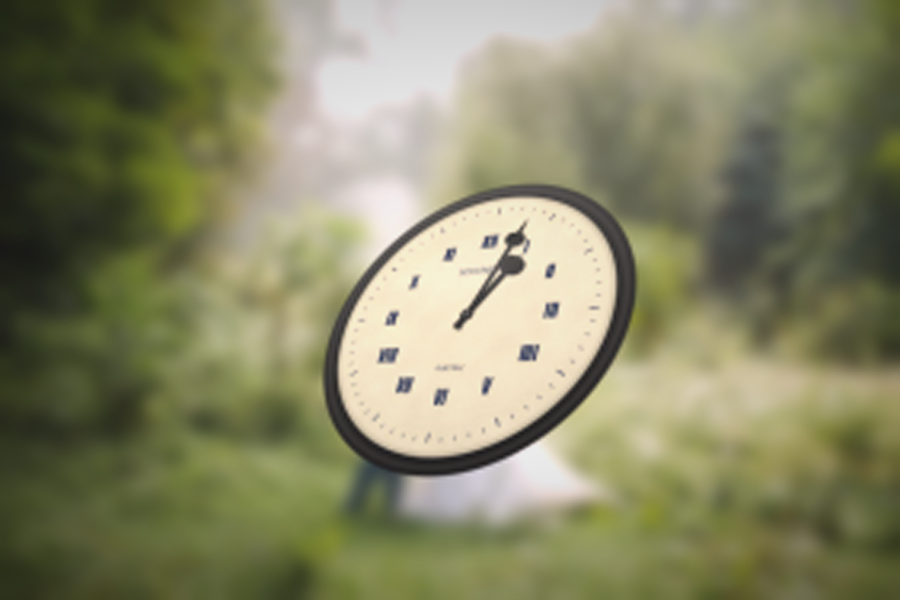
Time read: 1,03
